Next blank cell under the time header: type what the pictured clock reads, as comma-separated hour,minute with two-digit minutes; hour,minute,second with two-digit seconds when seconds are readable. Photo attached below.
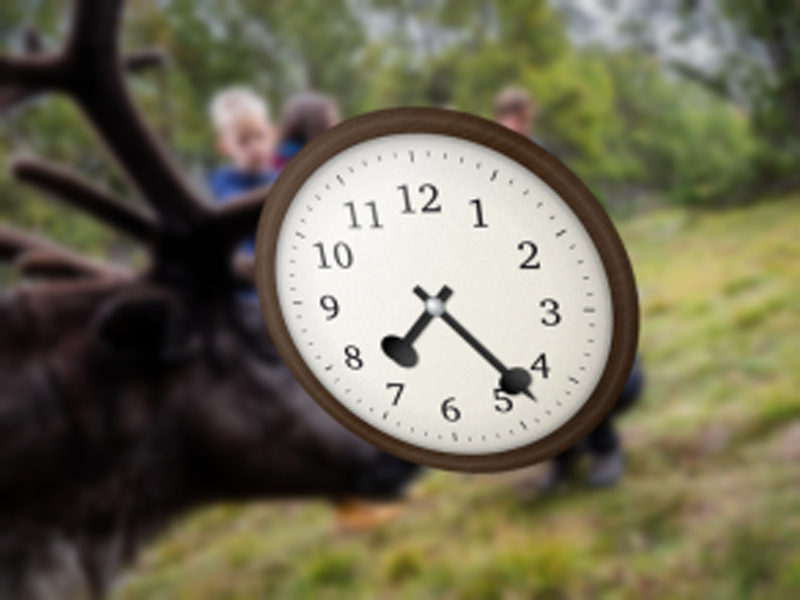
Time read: 7,23
